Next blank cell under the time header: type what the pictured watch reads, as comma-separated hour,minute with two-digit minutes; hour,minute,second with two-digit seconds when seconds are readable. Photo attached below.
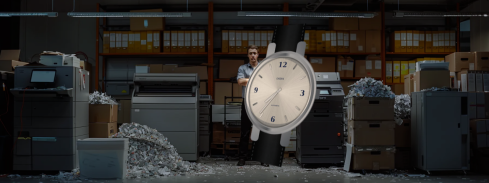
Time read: 7,36
